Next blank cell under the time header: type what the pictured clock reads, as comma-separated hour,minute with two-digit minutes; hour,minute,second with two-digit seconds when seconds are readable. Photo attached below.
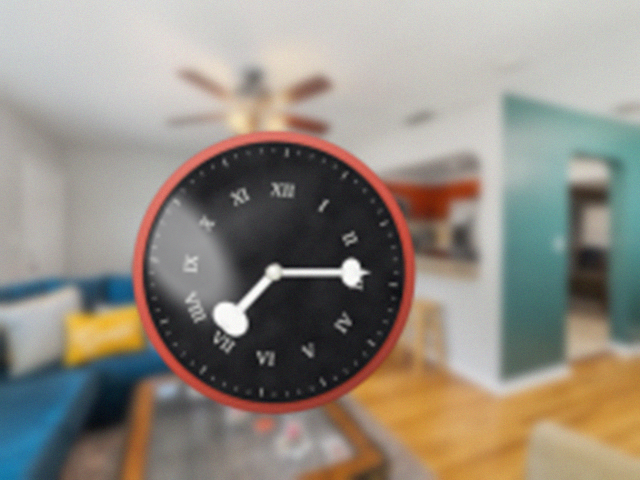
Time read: 7,14
